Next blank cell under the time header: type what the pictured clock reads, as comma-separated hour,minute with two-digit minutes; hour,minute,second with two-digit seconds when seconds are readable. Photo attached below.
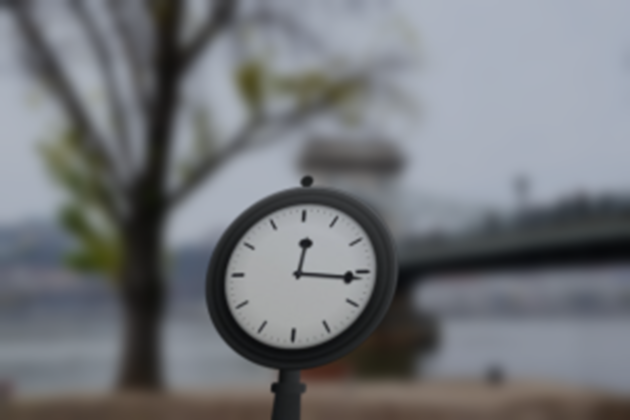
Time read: 12,16
